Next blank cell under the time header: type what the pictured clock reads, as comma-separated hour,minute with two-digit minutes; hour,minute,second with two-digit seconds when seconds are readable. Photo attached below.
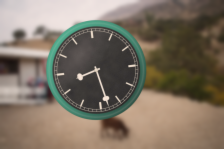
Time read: 8,28
